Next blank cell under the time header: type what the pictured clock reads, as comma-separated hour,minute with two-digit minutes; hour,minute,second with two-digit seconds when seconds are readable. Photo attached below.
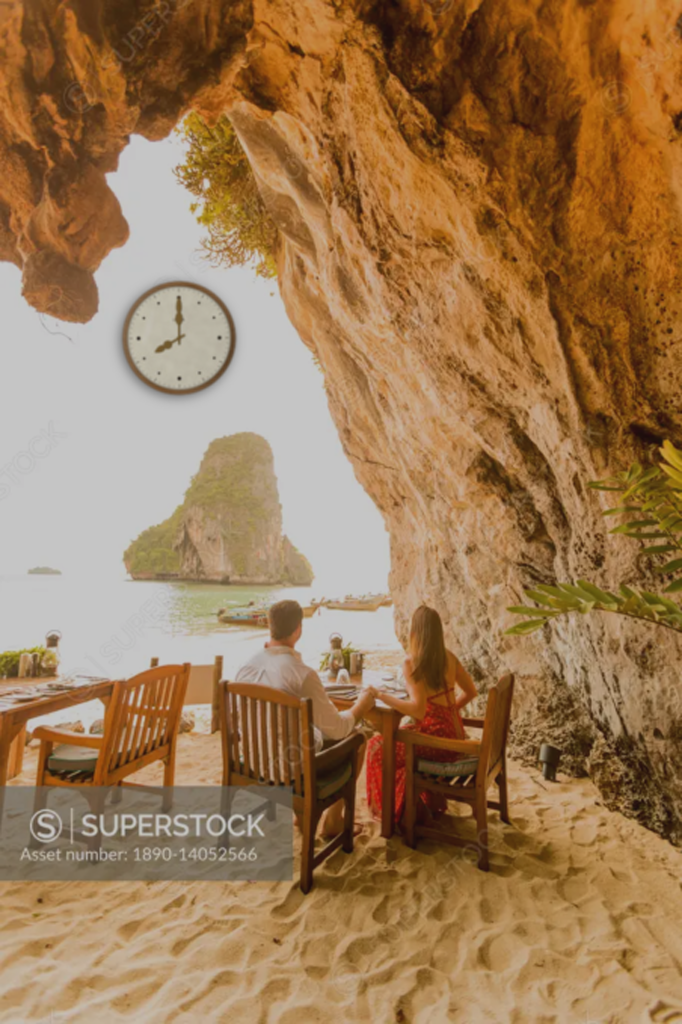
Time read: 8,00
